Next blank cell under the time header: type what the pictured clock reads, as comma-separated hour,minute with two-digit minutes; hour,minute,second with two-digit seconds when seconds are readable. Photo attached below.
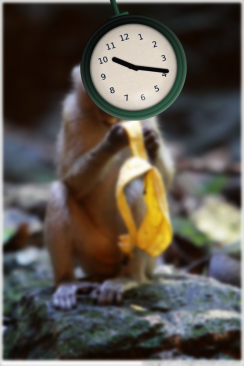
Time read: 10,19
